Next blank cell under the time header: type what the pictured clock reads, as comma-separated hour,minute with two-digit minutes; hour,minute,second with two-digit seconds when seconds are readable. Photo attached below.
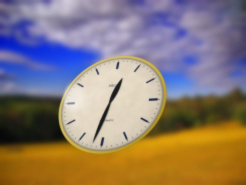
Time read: 12,32
